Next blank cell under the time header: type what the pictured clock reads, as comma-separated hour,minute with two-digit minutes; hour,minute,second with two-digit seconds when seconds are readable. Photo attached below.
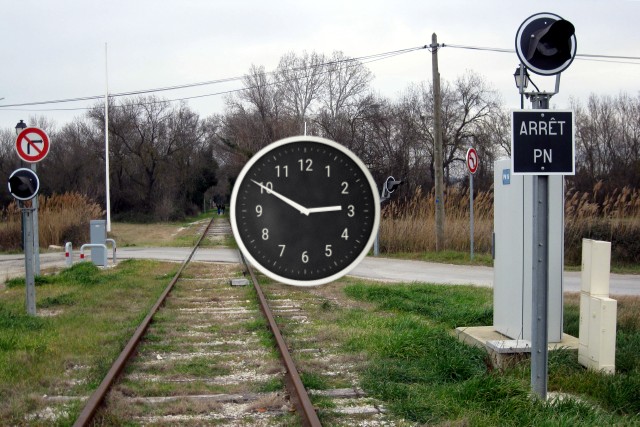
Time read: 2,50
